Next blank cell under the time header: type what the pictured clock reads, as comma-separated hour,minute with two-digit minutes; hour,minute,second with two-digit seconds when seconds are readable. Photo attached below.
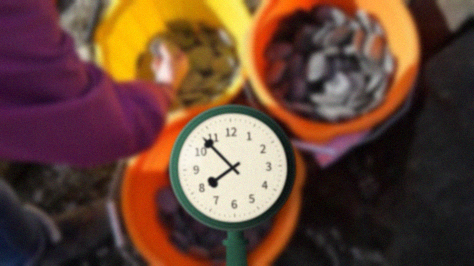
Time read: 7,53
